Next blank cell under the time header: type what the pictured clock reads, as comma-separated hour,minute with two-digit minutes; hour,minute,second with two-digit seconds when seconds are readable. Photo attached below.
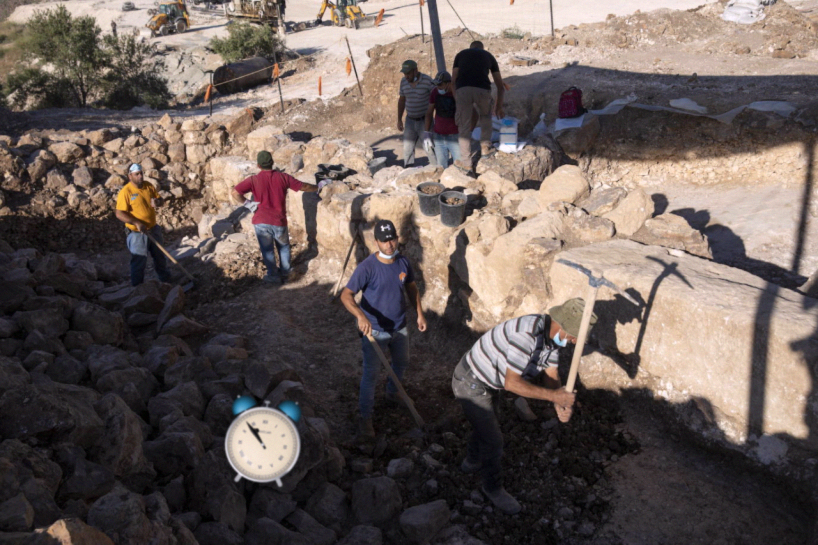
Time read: 10,53
